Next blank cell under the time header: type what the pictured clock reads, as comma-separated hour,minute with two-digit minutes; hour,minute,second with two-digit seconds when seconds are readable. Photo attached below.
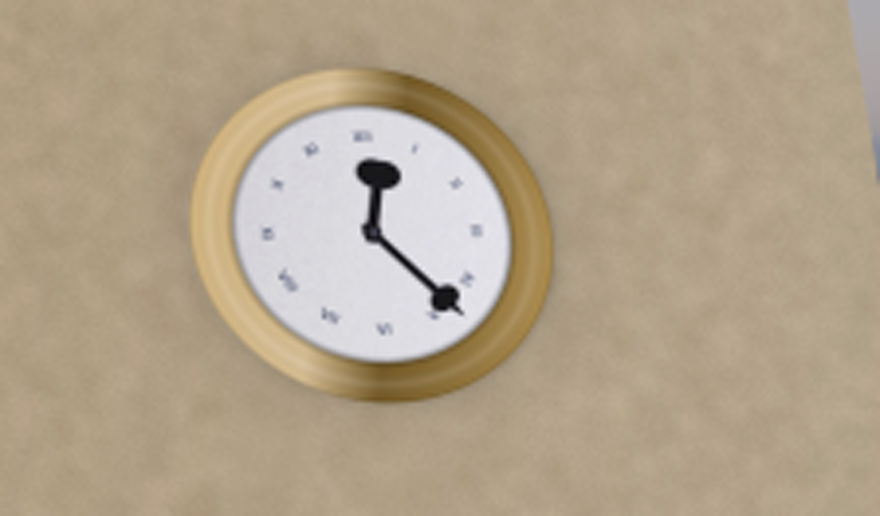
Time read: 12,23
